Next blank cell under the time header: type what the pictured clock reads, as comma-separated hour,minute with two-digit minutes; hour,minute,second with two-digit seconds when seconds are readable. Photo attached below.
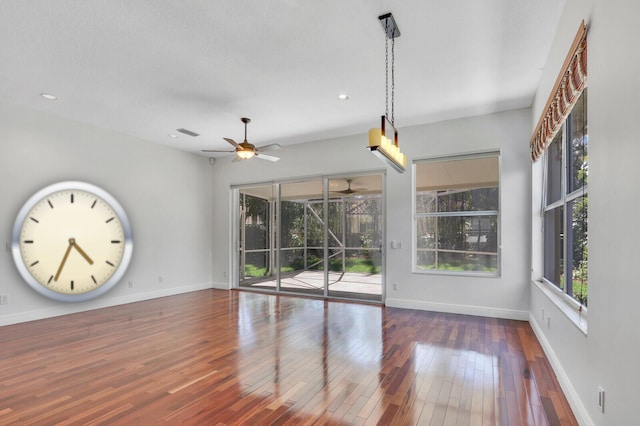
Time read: 4,34
